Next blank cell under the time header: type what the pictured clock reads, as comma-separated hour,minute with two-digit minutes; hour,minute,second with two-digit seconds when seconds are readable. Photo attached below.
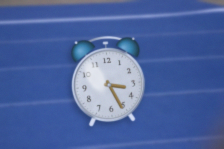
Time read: 3,26
